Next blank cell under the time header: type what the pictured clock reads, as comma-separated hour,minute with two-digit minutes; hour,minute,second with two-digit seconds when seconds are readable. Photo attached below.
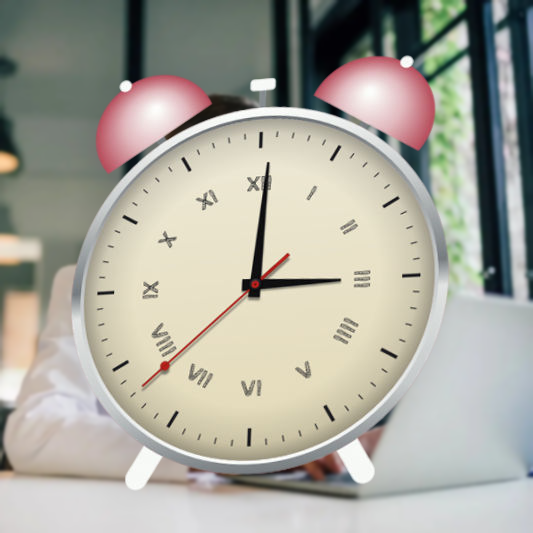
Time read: 3,00,38
